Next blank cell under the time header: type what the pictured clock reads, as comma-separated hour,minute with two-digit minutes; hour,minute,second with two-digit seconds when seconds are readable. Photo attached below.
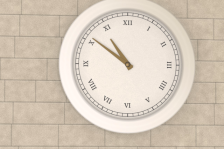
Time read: 10,51
